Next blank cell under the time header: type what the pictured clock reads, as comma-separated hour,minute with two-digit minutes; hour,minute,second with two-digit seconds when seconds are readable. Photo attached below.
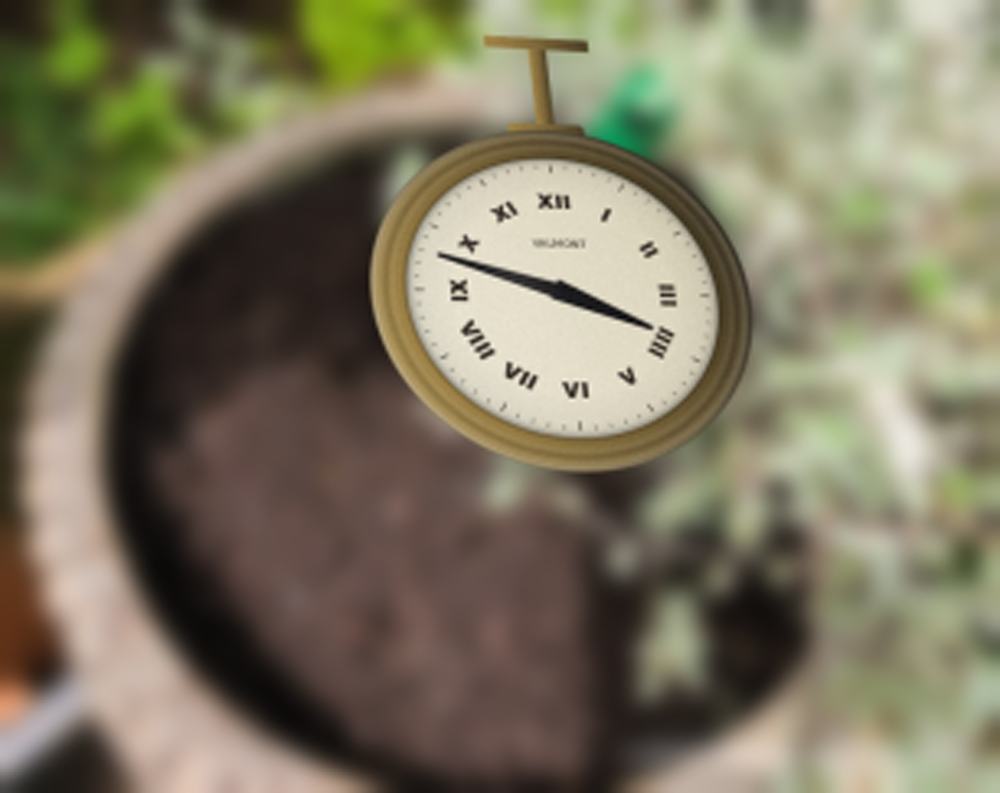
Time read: 3,48
